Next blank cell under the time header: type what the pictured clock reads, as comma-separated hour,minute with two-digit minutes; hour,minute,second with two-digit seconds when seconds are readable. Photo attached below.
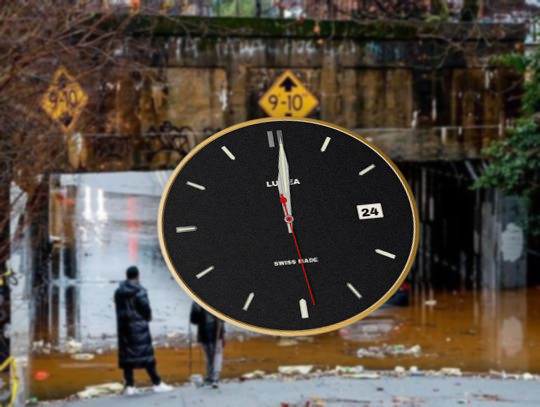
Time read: 12,00,29
